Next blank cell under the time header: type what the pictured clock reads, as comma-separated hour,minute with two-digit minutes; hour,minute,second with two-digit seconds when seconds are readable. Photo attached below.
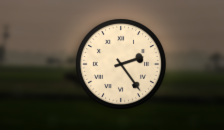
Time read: 2,24
